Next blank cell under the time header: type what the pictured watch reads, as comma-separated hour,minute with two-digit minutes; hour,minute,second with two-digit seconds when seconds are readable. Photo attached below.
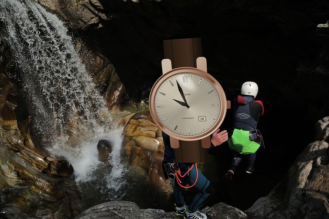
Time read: 9,57
